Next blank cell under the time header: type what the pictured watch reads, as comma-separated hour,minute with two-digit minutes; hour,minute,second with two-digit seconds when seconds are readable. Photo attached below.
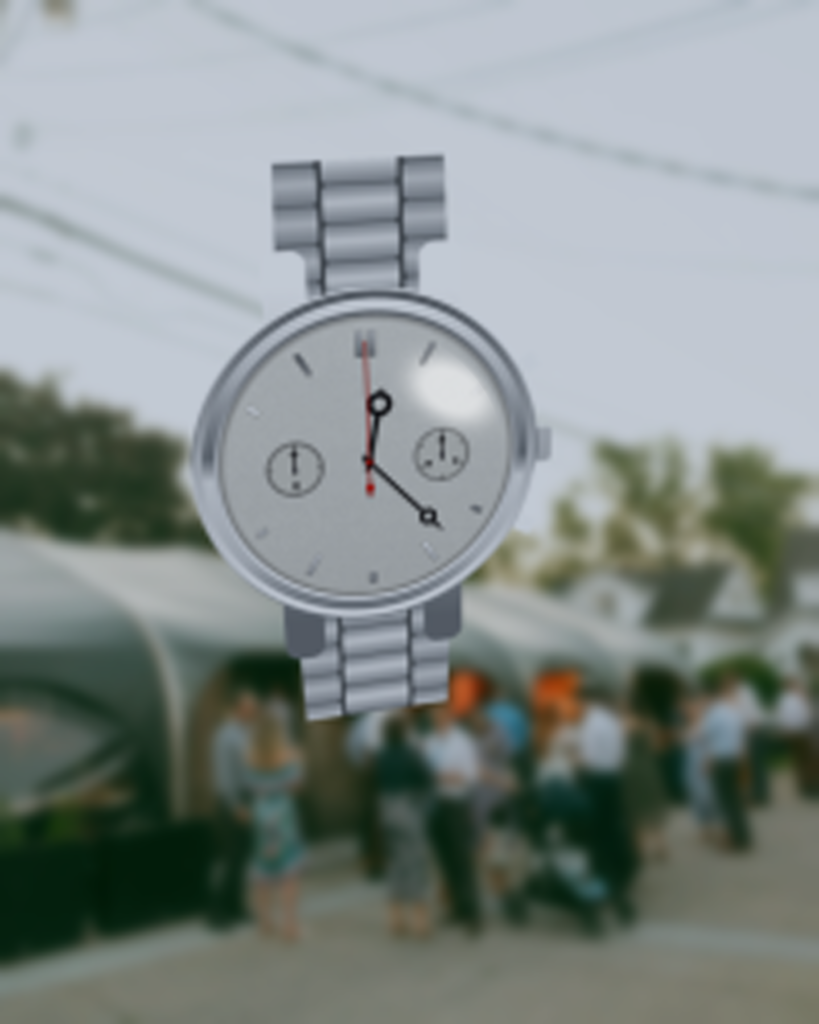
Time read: 12,23
